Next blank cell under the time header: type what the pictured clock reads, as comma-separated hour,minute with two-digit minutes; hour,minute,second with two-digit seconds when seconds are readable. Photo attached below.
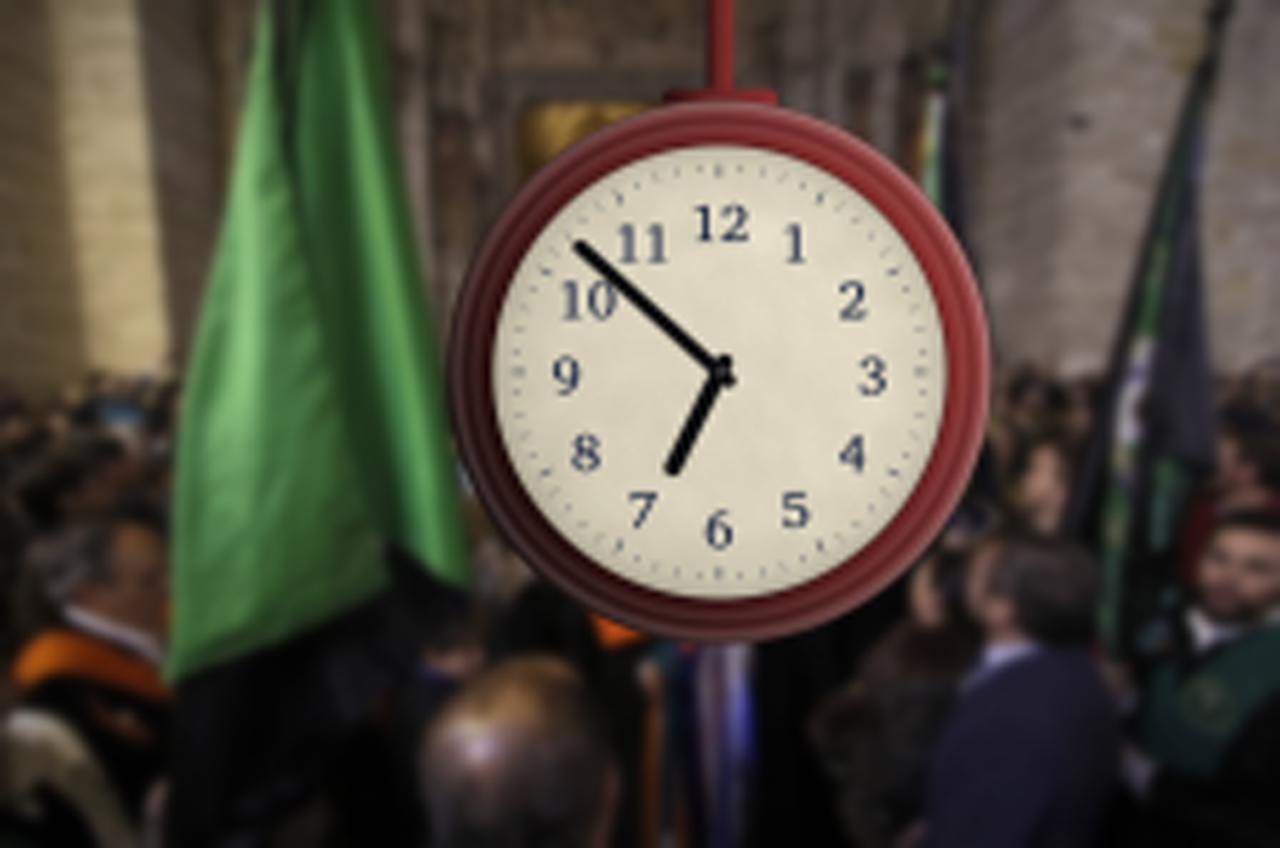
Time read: 6,52
